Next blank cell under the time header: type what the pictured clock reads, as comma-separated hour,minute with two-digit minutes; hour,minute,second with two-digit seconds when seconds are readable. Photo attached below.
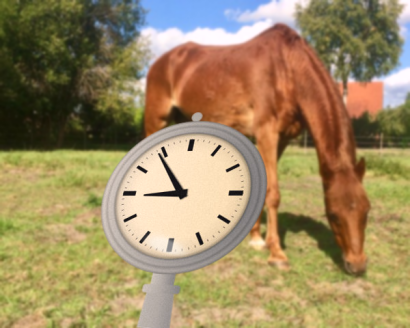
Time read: 8,54
